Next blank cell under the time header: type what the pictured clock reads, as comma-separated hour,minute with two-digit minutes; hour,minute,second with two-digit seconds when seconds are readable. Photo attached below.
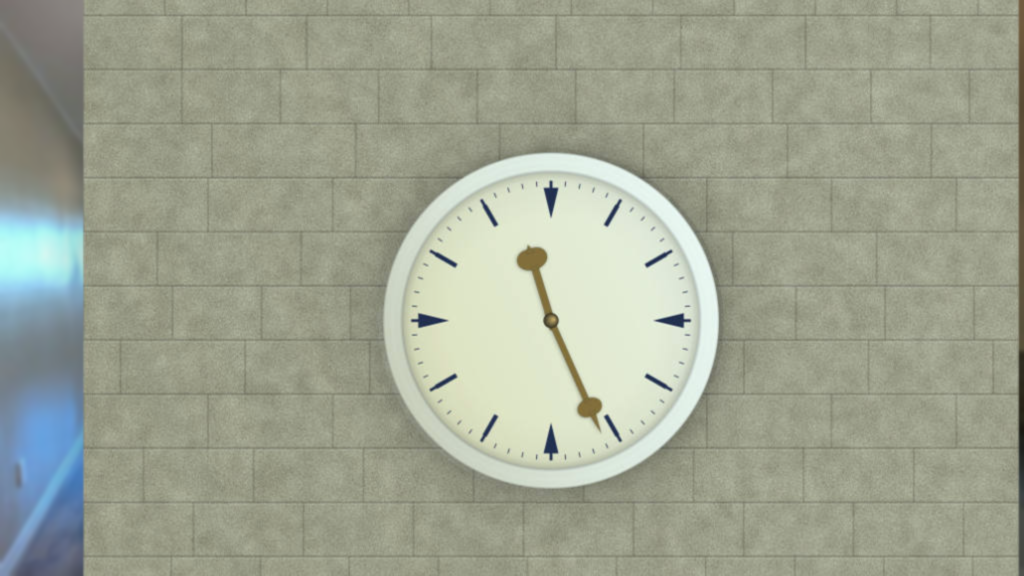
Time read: 11,26
